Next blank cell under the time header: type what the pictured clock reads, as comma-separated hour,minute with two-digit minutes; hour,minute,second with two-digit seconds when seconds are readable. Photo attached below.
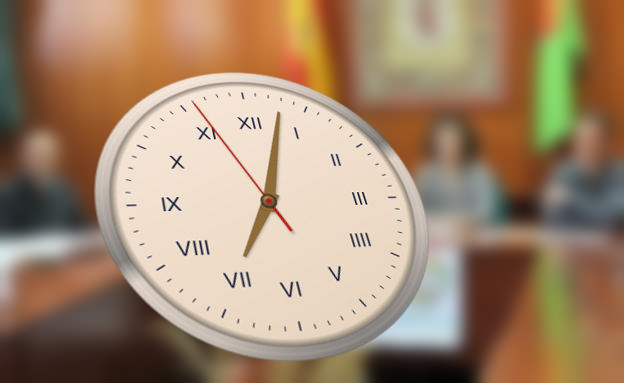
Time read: 7,02,56
